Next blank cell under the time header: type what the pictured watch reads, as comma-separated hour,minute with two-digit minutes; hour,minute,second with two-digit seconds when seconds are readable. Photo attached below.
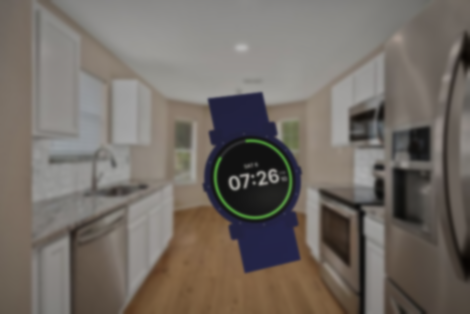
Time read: 7,26
